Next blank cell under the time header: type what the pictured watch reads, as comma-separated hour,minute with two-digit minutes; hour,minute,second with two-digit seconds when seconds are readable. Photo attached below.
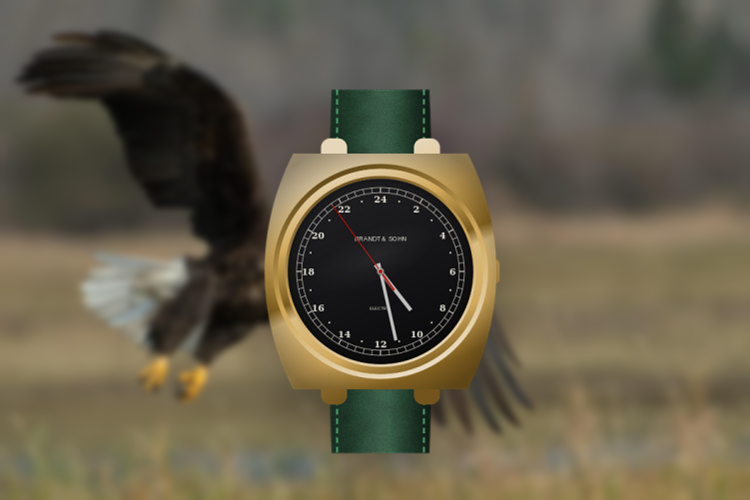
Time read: 9,27,54
